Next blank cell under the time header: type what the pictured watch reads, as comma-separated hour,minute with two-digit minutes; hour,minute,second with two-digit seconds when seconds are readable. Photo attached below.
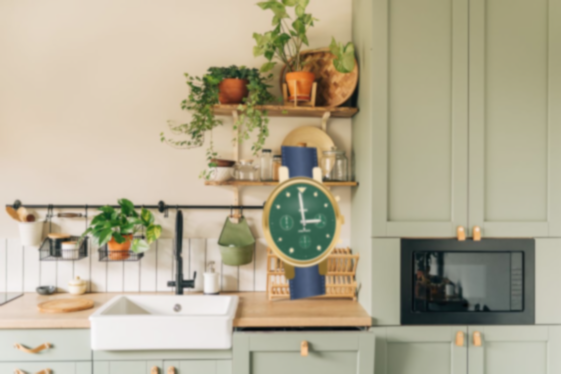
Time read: 2,59
